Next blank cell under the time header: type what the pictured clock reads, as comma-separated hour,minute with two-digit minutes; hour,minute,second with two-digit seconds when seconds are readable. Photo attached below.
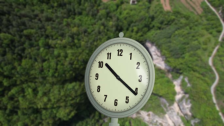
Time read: 10,21
